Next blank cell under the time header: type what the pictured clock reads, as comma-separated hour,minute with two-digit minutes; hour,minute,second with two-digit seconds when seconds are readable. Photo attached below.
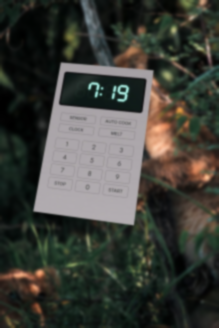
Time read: 7,19
